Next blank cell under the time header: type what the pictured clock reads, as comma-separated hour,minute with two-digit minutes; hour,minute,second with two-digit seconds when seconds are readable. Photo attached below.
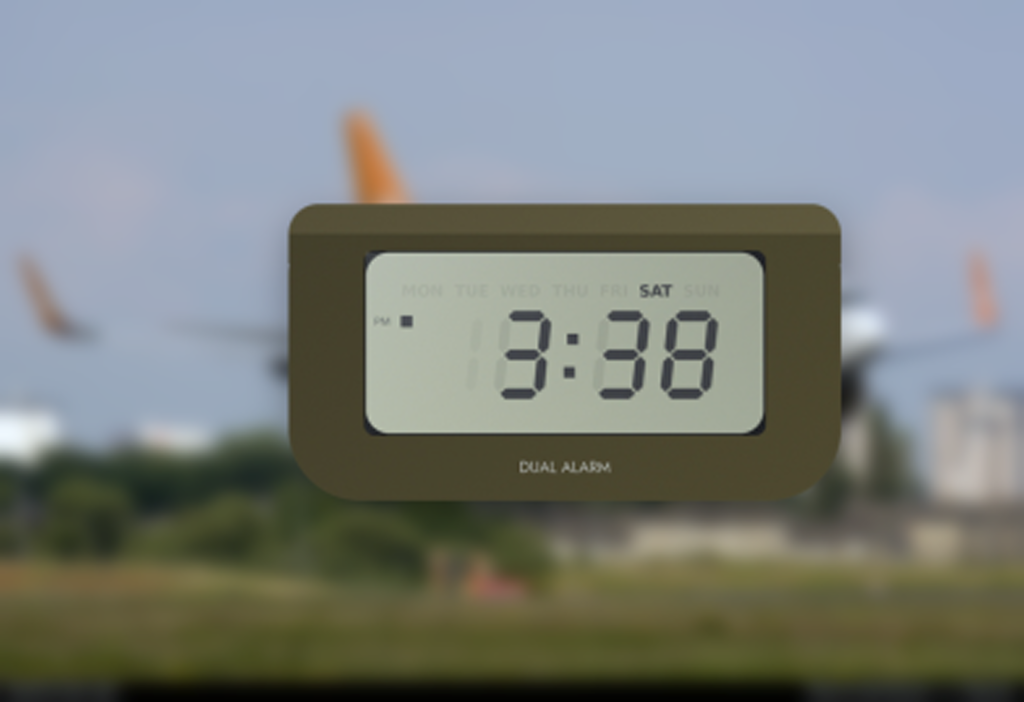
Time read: 3,38
